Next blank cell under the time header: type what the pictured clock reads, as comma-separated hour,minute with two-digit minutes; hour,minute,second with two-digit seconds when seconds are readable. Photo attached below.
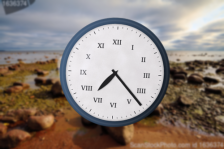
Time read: 7,23
